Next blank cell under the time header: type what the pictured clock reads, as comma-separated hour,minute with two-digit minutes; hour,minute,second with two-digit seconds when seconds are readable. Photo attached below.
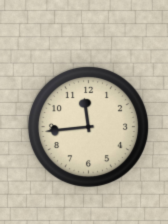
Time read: 11,44
